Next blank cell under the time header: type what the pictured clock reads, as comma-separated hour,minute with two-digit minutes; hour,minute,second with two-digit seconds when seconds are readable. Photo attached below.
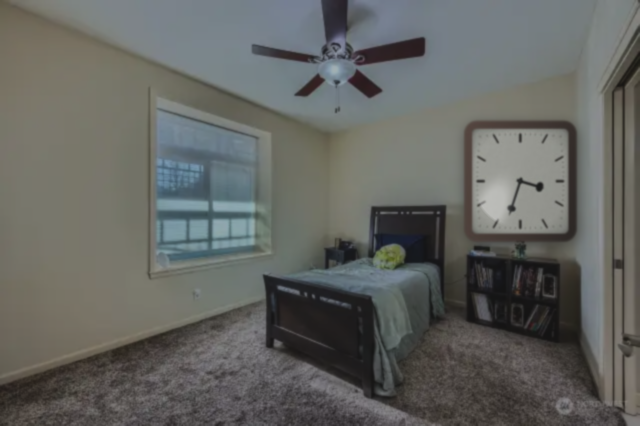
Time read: 3,33
